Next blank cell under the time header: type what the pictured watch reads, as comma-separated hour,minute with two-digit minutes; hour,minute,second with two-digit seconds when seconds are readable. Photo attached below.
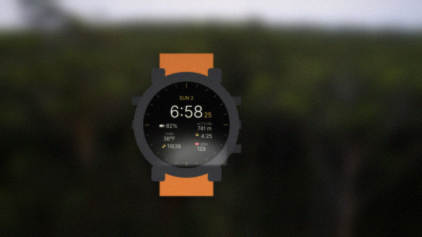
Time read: 6,58
